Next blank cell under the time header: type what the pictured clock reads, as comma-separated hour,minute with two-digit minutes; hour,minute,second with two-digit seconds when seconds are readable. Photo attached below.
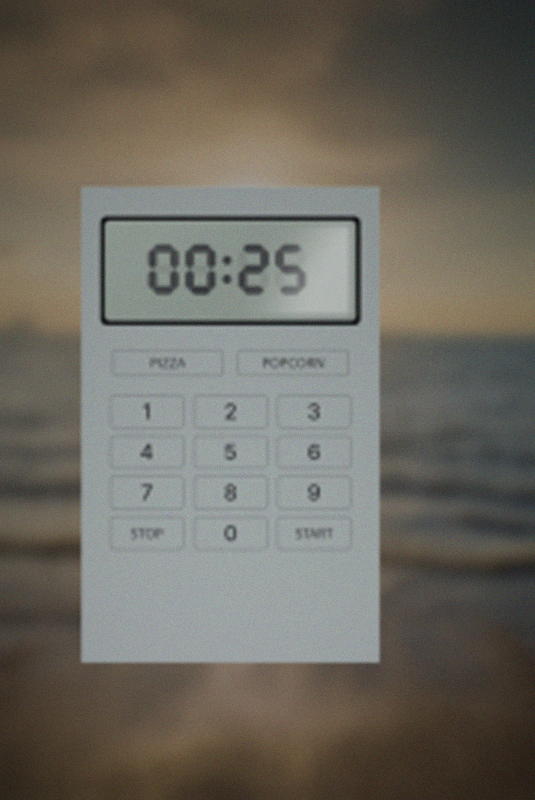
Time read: 0,25
